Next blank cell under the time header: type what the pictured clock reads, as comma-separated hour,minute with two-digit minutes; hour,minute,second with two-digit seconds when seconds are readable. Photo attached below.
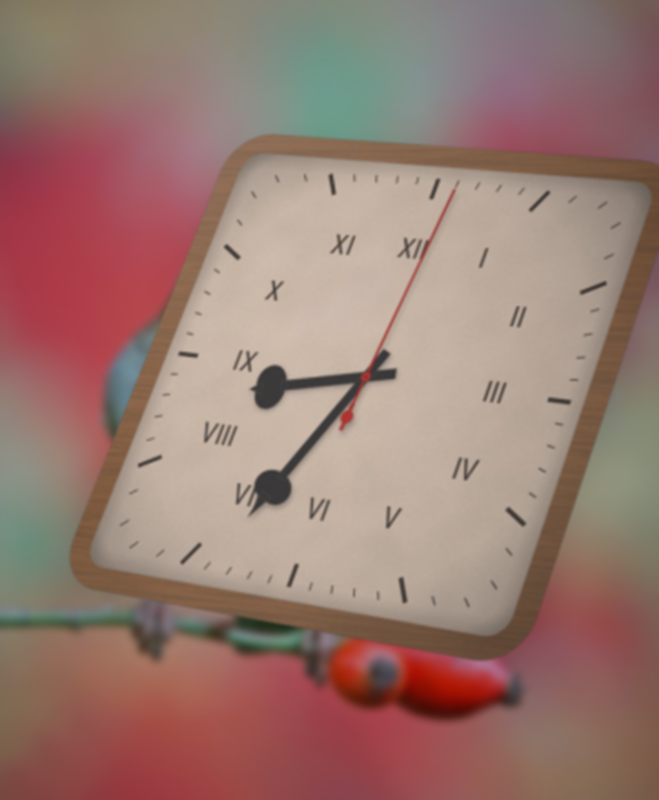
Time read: 8,34,01
